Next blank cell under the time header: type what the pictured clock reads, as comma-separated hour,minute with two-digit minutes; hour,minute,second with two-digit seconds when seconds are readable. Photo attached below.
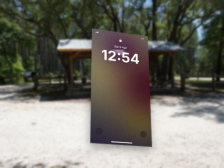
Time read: 12,54
